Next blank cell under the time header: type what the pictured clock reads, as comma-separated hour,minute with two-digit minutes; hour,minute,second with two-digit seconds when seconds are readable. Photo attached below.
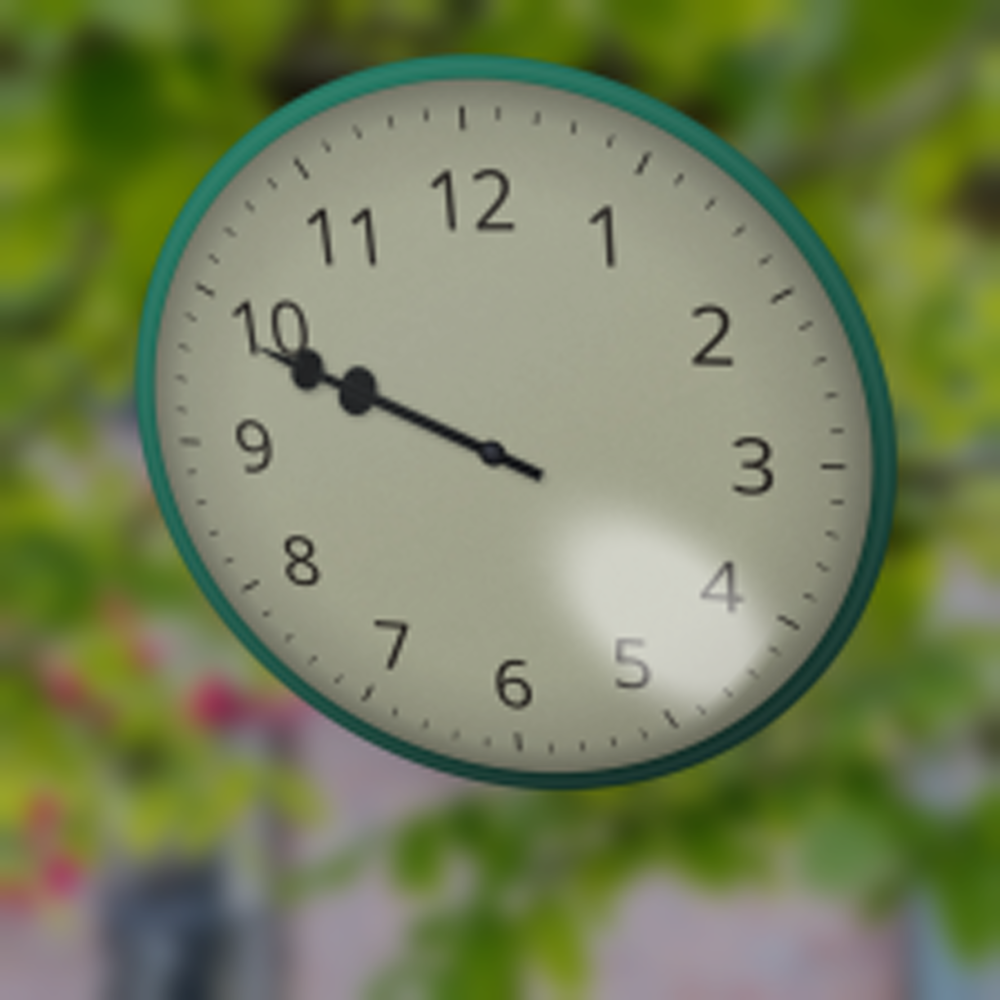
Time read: 9,49
